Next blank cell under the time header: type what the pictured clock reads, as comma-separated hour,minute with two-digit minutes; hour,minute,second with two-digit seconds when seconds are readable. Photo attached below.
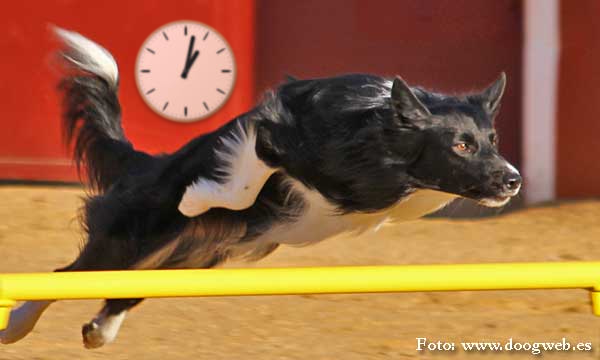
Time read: 1,02
